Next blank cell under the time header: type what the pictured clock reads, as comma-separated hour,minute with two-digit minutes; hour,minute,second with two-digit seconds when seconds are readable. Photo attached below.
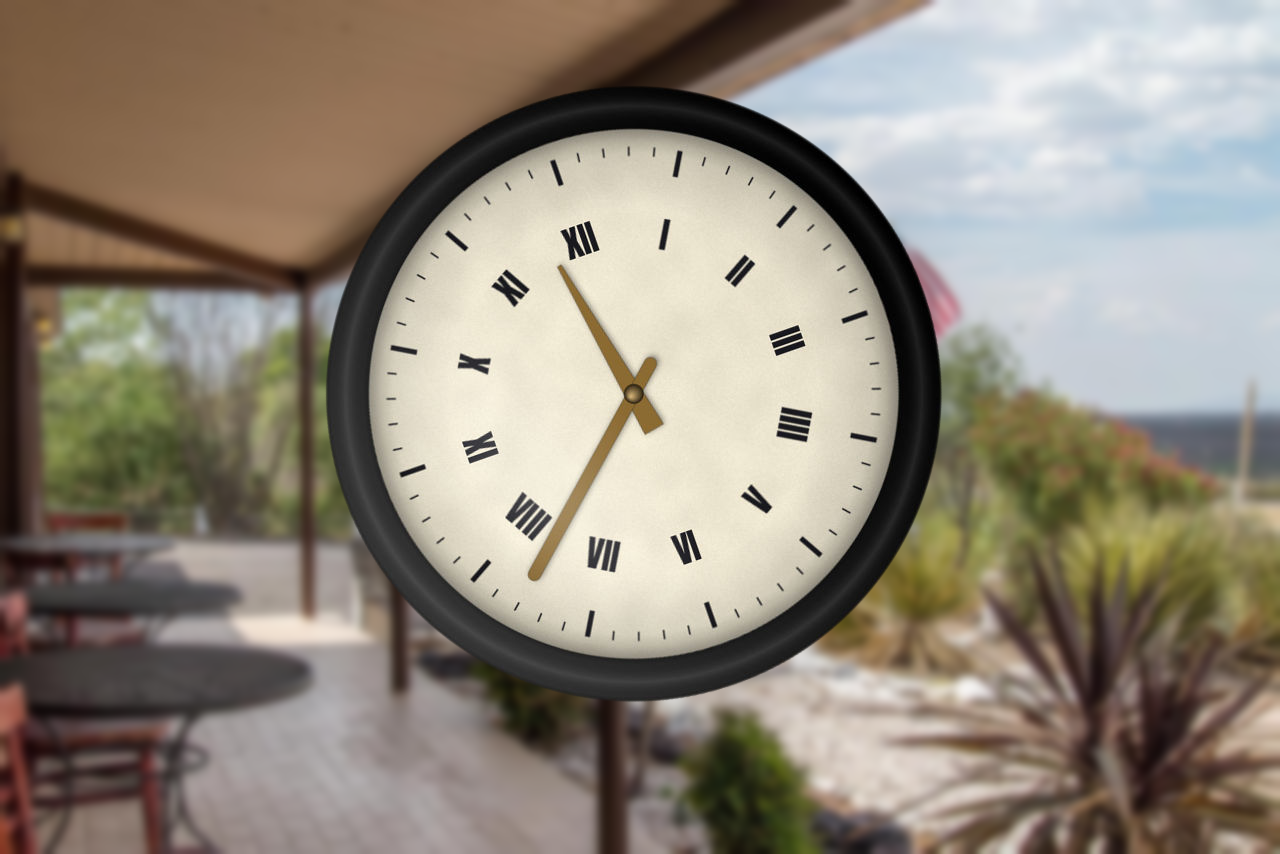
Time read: 11,38
